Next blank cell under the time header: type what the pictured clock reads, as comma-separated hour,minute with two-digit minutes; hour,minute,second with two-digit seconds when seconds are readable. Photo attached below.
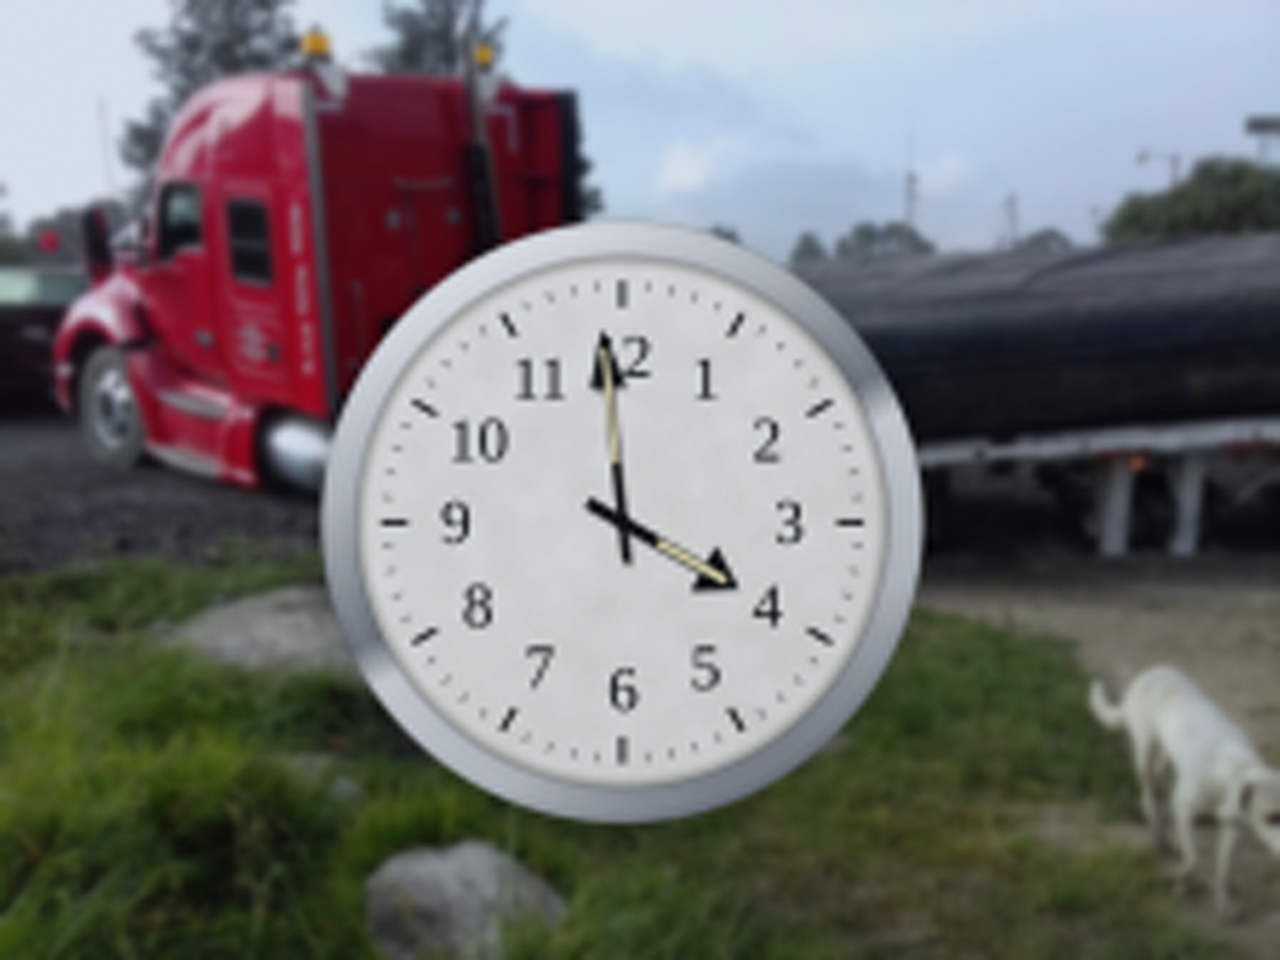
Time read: 3,59
